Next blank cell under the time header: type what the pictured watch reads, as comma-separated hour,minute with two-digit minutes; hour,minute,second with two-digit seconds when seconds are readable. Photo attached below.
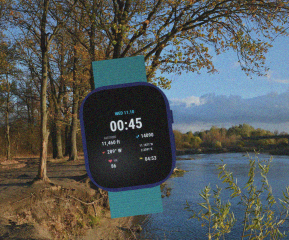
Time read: 0,45
